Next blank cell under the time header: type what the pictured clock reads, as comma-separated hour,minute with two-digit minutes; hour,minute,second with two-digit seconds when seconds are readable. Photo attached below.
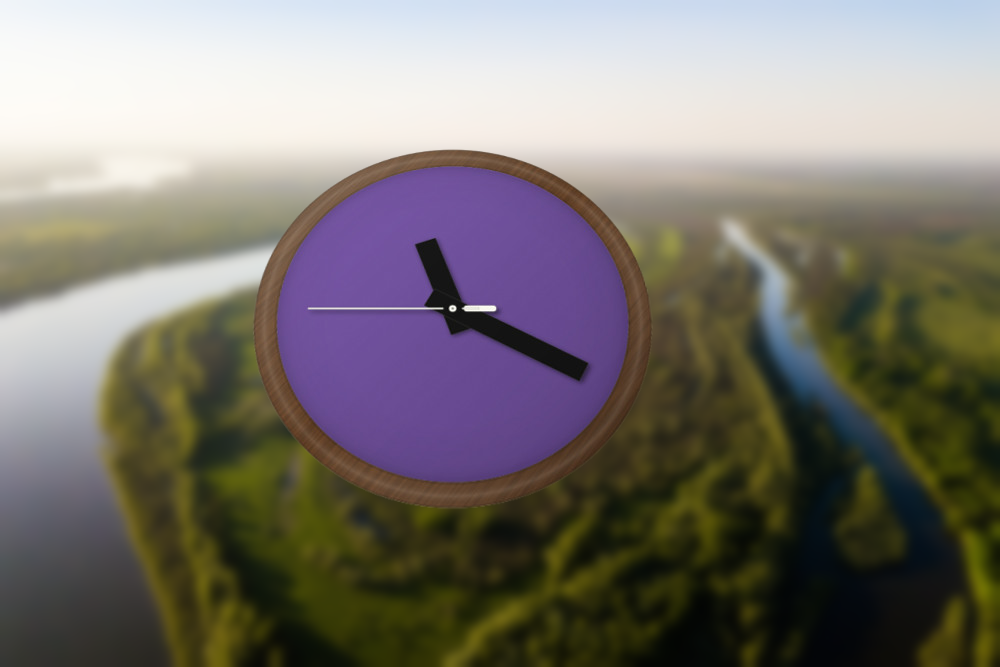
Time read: 11,19,45
